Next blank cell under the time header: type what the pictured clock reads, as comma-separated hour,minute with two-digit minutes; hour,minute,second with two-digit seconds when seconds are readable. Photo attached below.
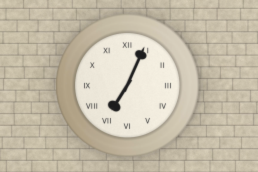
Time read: 7,04
